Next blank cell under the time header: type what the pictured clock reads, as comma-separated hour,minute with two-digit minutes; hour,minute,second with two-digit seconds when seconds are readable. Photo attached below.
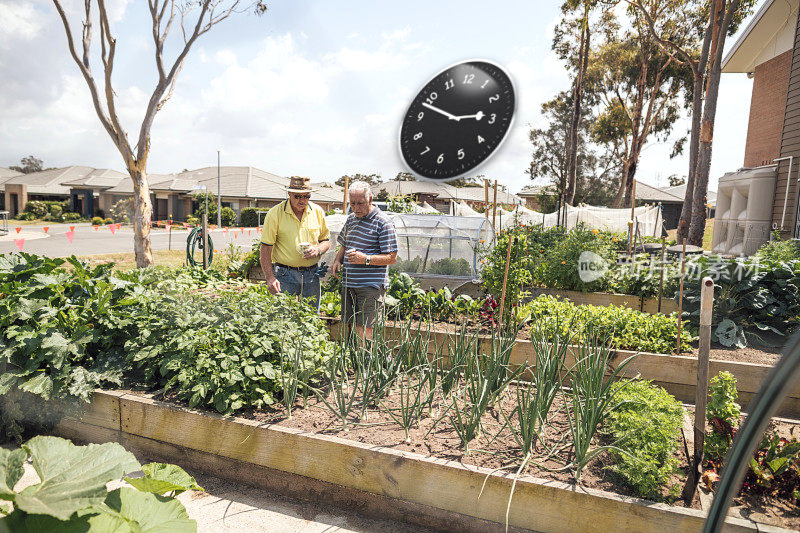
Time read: 2,48
